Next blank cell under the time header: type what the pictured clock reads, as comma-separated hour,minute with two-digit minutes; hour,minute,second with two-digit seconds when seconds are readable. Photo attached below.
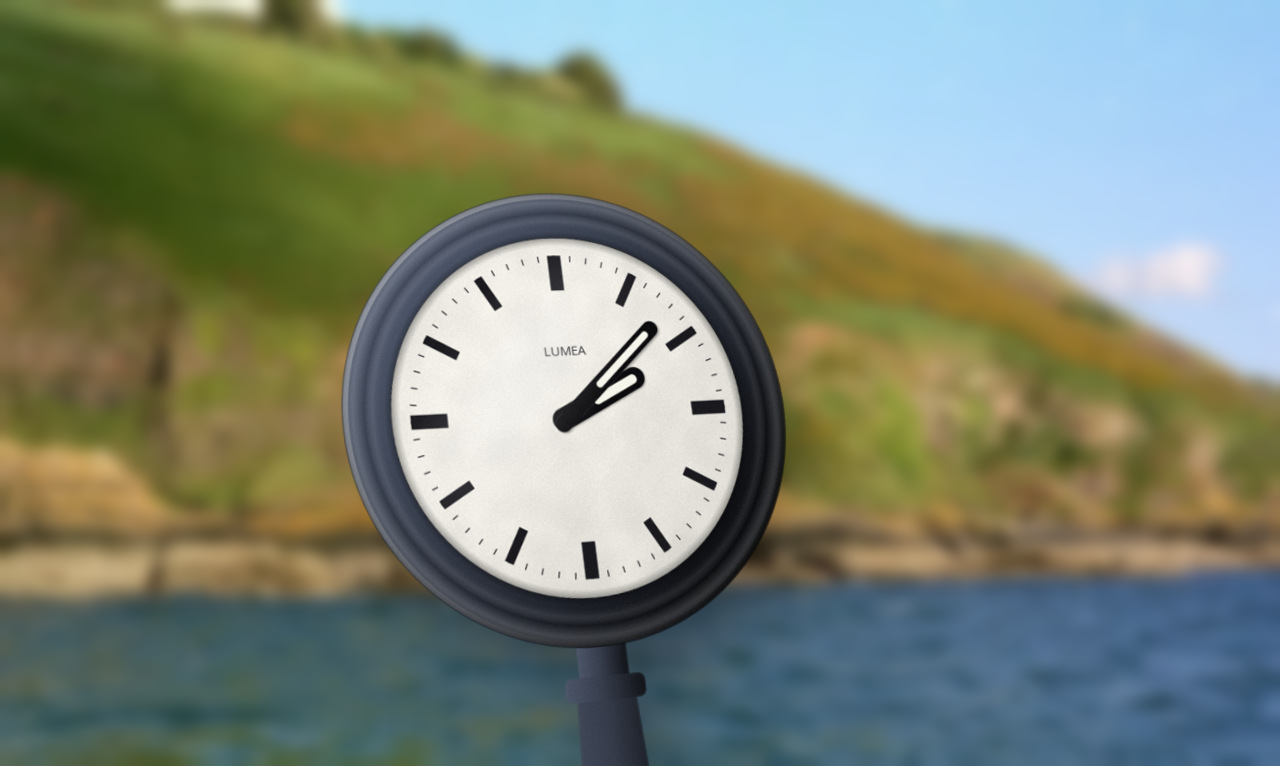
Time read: 2,08
